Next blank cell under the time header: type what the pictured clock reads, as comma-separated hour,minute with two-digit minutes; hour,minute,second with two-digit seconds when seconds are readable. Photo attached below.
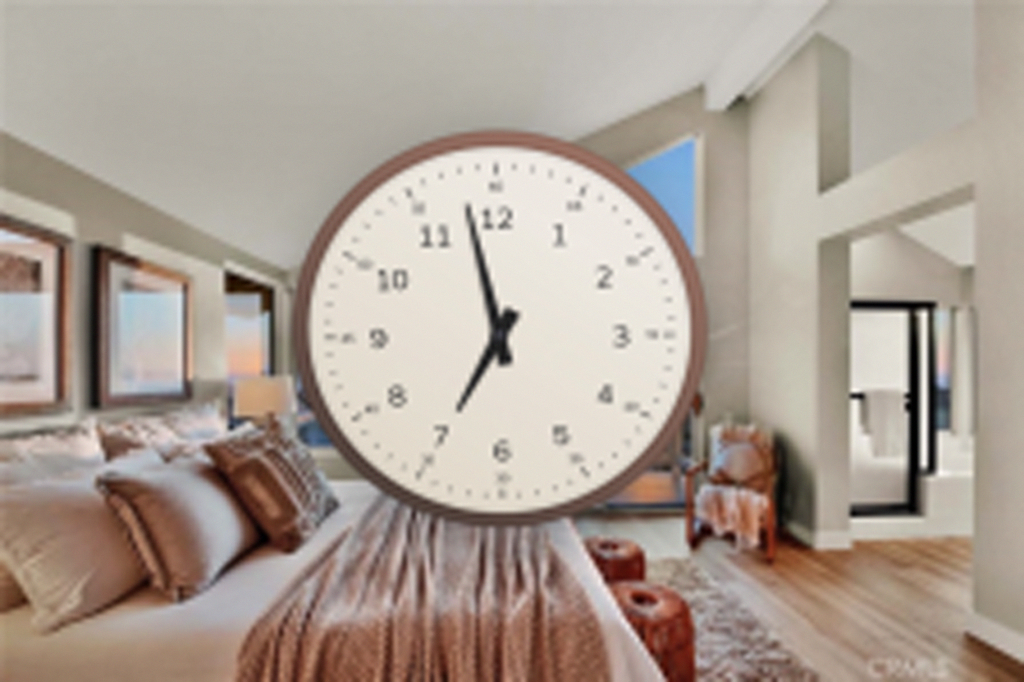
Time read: 6,58
